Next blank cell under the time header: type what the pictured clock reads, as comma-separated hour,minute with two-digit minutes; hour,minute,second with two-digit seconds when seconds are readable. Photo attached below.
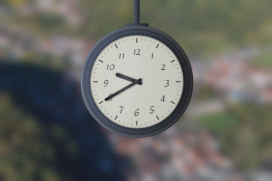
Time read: 9,40
